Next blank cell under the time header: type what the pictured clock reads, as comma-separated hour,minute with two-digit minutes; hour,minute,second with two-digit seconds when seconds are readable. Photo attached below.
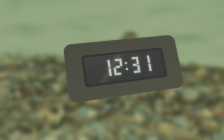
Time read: 12,31
